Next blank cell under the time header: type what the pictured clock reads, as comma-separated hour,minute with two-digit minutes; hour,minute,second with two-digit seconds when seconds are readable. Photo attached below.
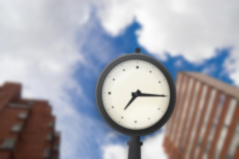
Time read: 7,15
